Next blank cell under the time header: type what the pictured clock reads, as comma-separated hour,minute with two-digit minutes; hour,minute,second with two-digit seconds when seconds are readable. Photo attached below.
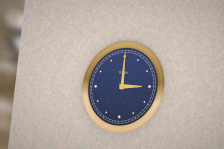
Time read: 3,00
